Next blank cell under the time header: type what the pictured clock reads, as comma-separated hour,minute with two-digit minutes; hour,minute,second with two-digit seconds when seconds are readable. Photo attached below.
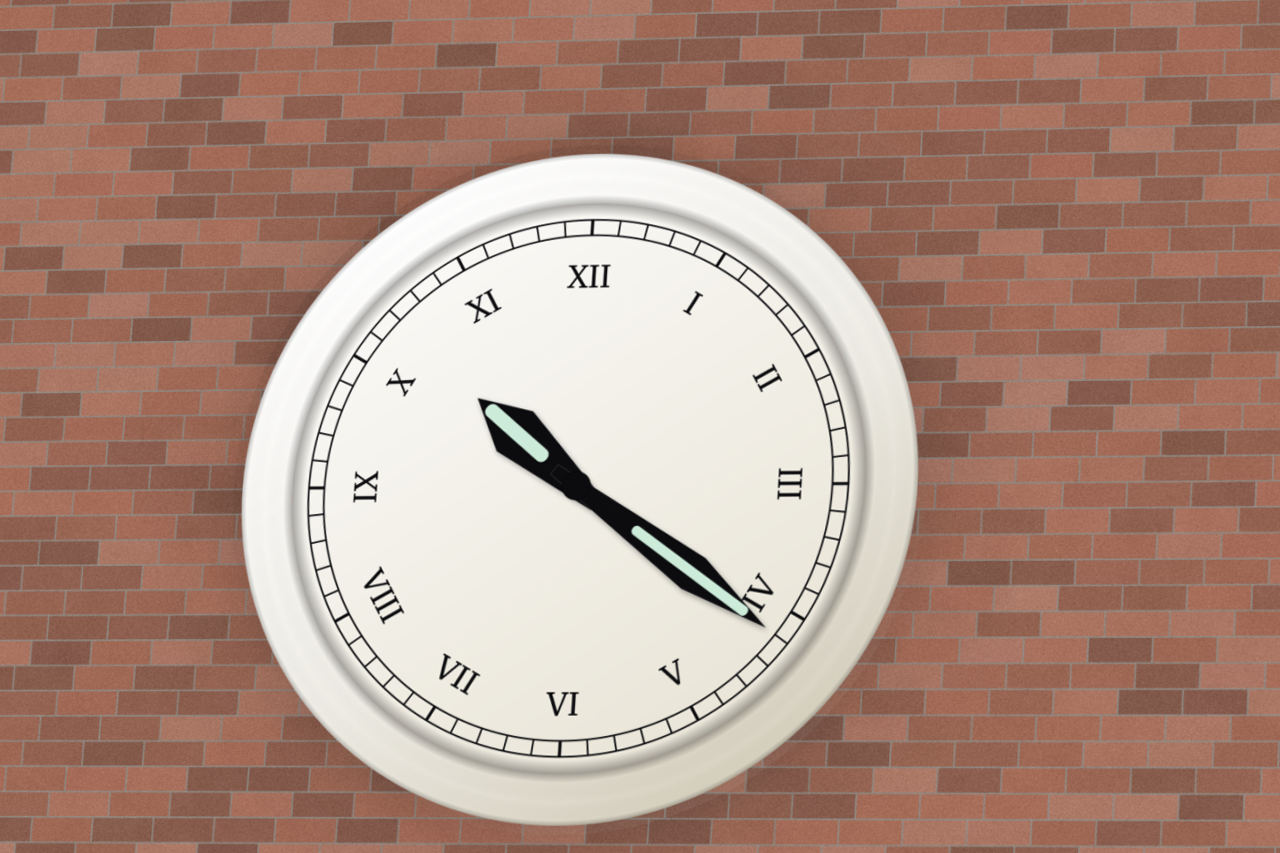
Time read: 10,21
